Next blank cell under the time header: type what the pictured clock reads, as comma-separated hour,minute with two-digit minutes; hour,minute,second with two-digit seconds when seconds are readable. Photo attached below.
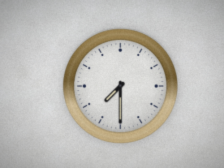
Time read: 7,30
